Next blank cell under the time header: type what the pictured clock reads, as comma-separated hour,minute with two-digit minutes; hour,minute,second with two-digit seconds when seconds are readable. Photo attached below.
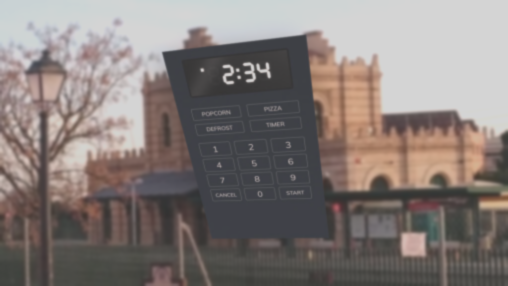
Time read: 2,34
